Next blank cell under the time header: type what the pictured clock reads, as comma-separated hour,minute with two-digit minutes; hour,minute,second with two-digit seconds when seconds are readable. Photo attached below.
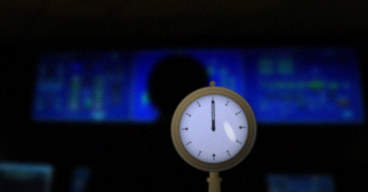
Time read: 12,00
